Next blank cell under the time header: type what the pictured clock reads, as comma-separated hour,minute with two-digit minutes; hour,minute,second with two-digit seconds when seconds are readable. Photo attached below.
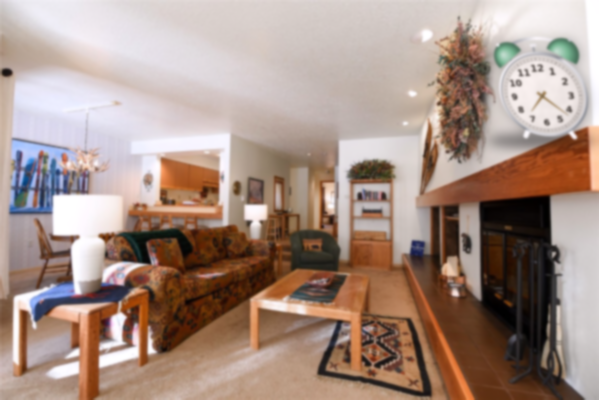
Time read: 7,22
